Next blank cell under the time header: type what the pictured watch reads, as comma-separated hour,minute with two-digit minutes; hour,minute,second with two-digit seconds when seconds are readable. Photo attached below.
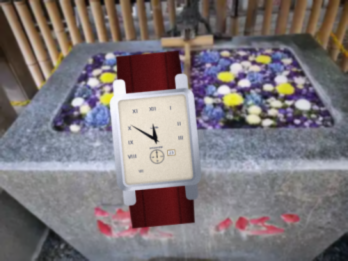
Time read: 11,51
